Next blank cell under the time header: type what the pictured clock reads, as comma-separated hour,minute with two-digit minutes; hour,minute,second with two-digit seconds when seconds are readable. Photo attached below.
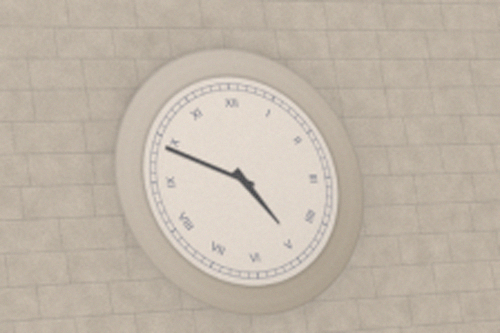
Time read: 4,49
